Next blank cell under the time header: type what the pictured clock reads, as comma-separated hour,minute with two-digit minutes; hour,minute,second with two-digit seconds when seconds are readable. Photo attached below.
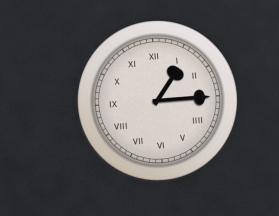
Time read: 1,15
